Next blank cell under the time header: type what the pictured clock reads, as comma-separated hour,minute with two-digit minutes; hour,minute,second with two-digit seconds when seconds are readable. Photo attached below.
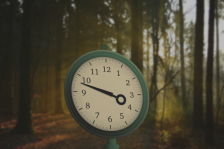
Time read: 3,48
